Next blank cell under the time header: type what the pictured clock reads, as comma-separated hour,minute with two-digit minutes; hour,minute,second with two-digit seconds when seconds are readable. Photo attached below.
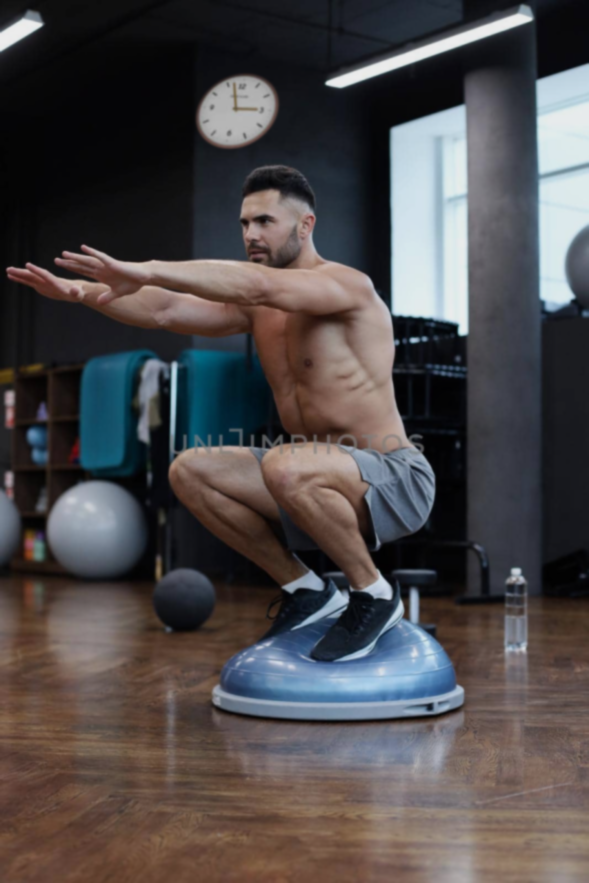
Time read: 2,57
